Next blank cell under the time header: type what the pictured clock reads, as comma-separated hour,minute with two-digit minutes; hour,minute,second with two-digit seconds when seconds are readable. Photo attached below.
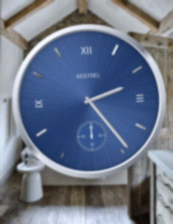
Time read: 2,24
